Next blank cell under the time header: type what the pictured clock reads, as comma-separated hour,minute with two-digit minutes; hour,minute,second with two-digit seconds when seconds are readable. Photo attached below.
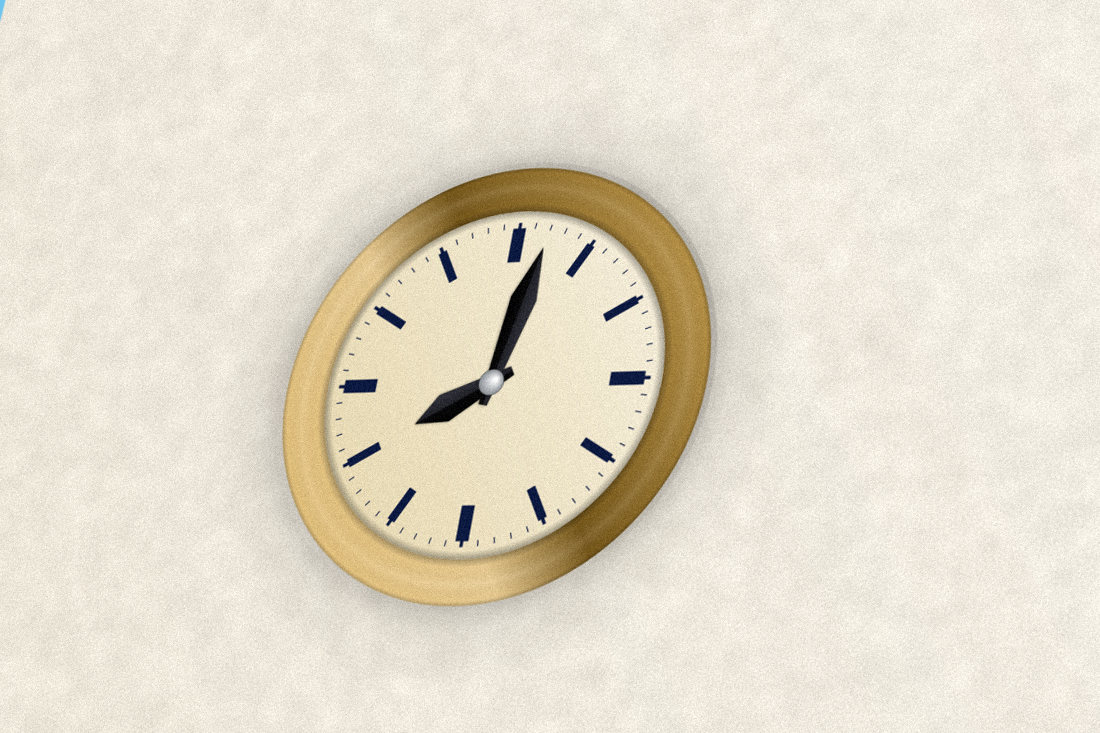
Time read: 8,02
